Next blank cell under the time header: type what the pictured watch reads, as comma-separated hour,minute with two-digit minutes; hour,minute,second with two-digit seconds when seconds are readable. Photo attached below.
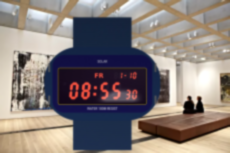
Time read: 8,55,30
